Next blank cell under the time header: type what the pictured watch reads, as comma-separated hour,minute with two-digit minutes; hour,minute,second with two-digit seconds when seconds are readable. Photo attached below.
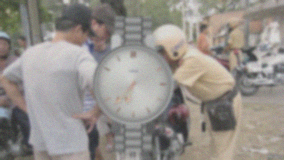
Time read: 6,37
